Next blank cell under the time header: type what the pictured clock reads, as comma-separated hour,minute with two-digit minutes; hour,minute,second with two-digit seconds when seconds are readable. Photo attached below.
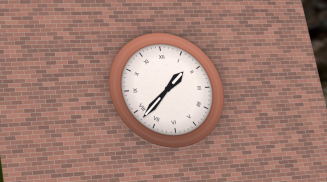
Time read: 1,38
